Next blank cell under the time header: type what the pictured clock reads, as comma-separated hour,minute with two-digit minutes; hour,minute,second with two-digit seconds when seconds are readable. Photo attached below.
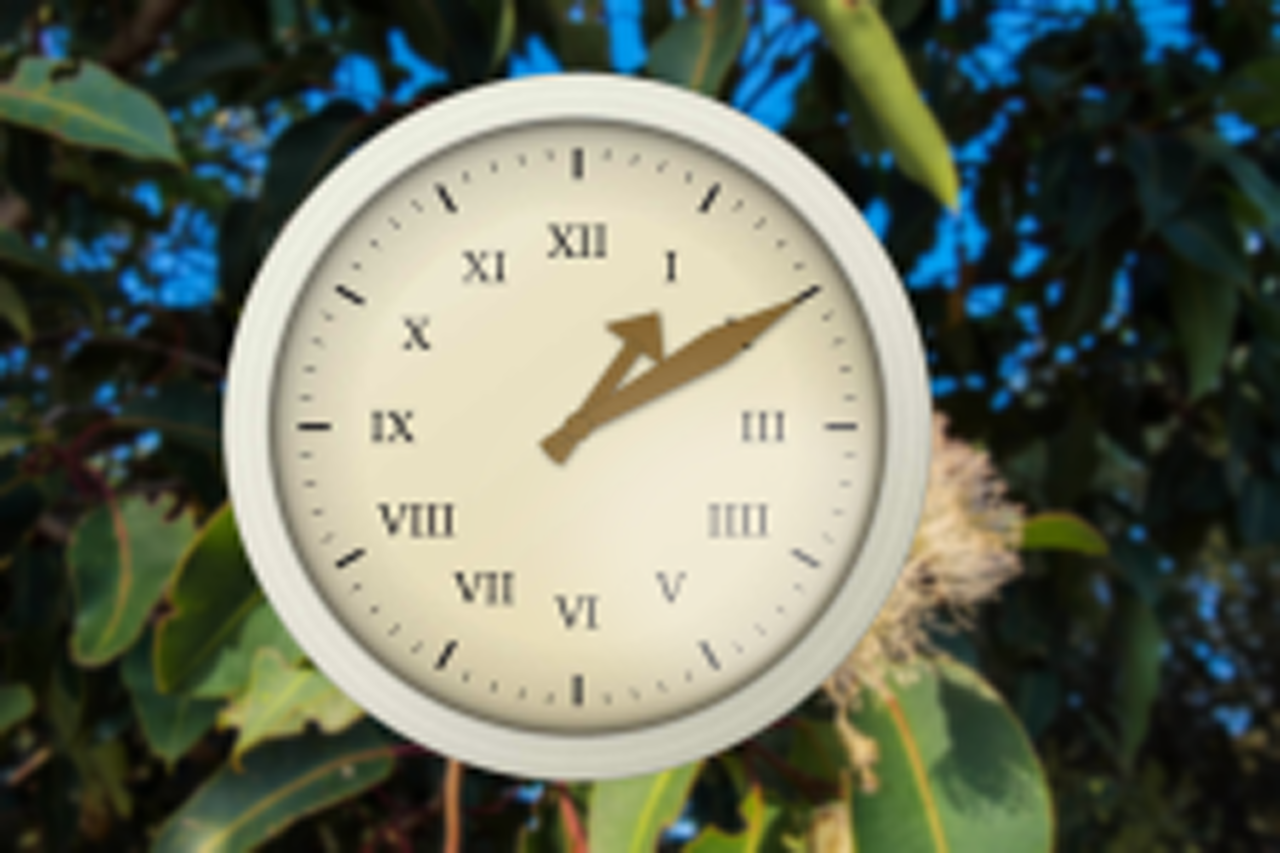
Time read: 1,10
